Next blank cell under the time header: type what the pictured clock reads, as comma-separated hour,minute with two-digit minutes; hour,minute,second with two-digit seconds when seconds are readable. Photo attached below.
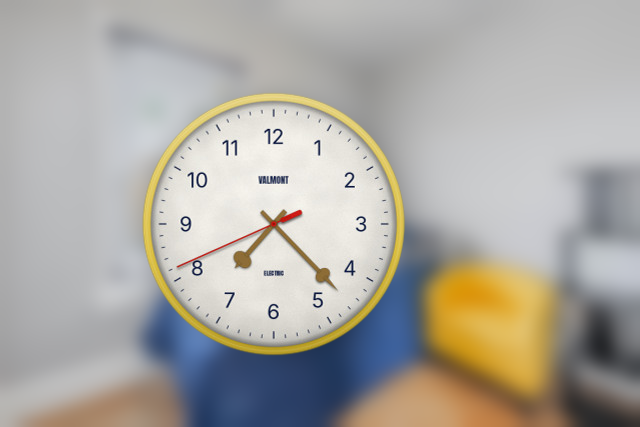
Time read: 7,22,41
